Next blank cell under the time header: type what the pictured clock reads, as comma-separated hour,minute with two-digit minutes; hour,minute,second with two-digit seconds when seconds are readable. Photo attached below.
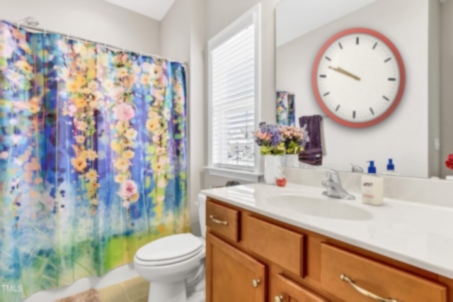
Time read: 9,48
